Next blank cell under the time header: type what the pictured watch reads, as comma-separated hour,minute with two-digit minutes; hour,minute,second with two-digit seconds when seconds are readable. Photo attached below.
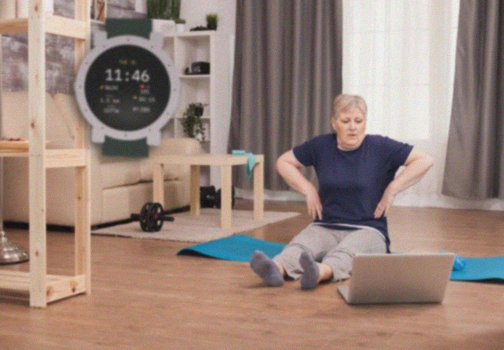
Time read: 11,46
